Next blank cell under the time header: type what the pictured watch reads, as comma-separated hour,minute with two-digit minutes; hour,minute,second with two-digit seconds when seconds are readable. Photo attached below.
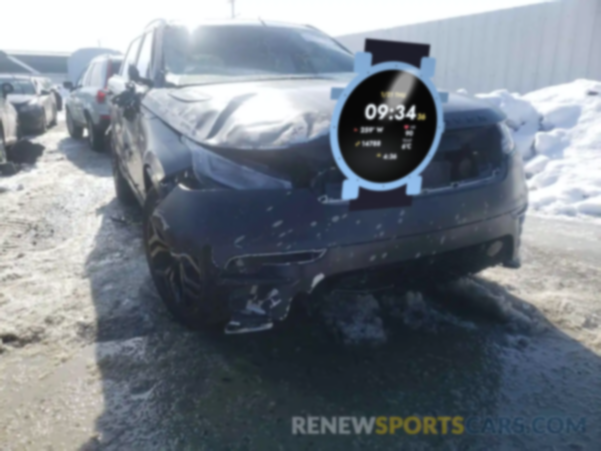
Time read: 9,34
